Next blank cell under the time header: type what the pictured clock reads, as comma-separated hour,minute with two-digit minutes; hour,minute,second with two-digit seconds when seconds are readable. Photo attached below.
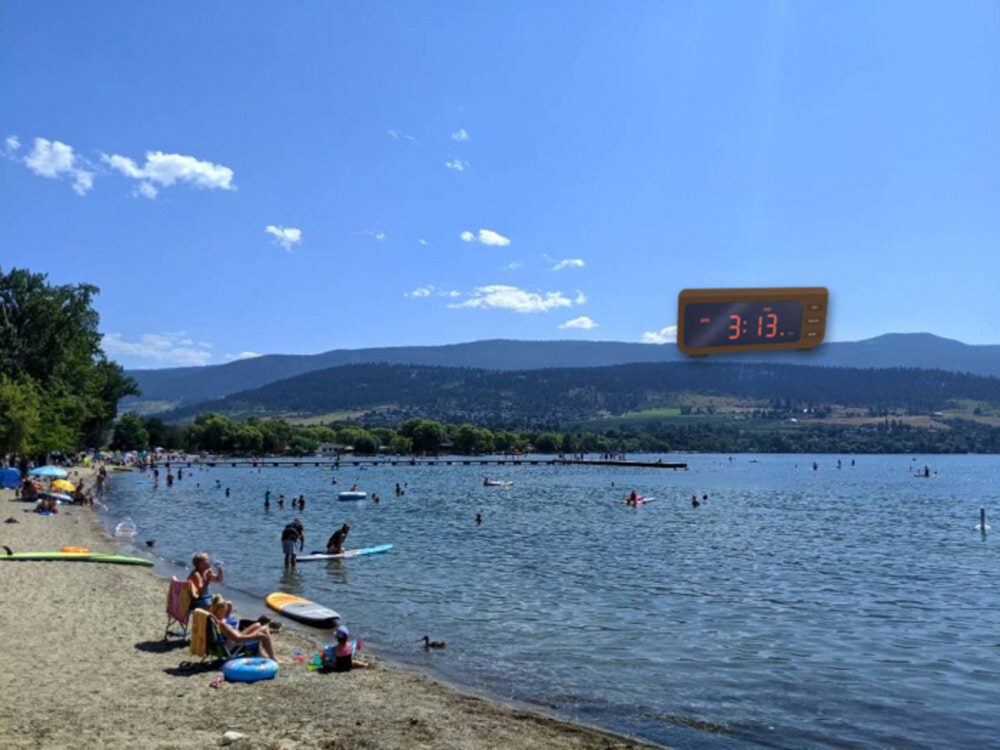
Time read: 3,13
